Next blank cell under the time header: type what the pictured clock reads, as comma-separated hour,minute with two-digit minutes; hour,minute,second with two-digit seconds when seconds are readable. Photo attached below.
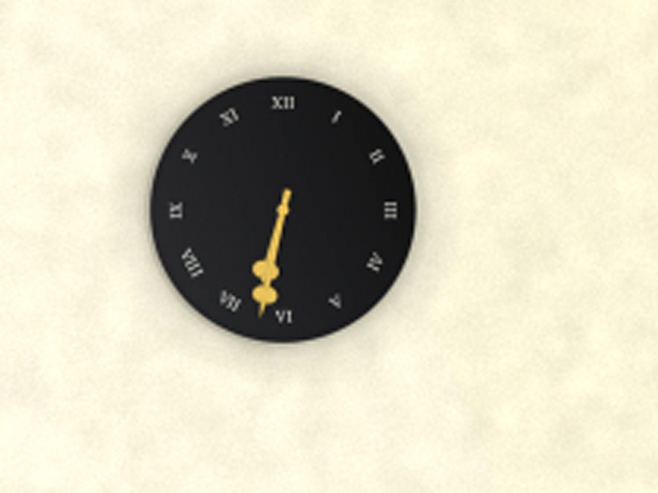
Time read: 6,32
